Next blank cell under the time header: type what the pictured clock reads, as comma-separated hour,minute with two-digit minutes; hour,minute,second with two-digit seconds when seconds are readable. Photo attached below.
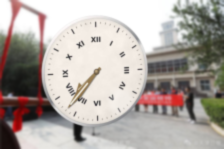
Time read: 7,37
